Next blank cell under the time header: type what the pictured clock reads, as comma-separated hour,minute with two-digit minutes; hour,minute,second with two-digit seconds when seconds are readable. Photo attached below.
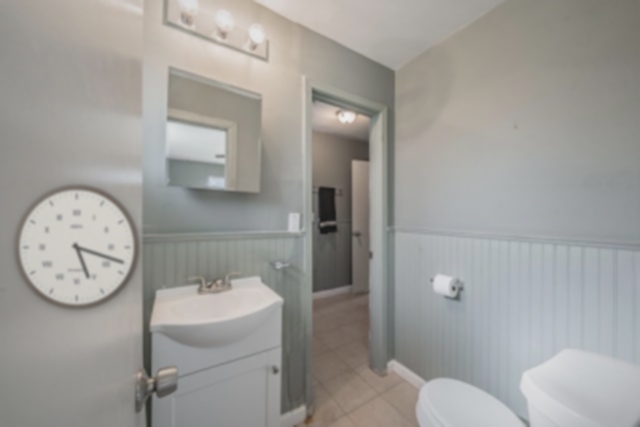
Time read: 5,18
